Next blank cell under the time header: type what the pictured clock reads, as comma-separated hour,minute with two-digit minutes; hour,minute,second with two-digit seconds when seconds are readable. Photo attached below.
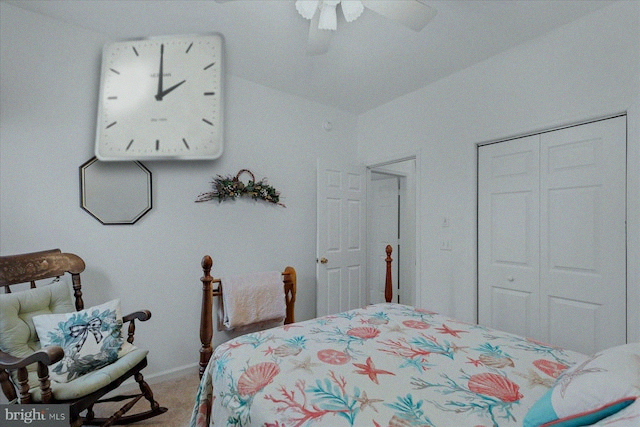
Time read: 2,00
